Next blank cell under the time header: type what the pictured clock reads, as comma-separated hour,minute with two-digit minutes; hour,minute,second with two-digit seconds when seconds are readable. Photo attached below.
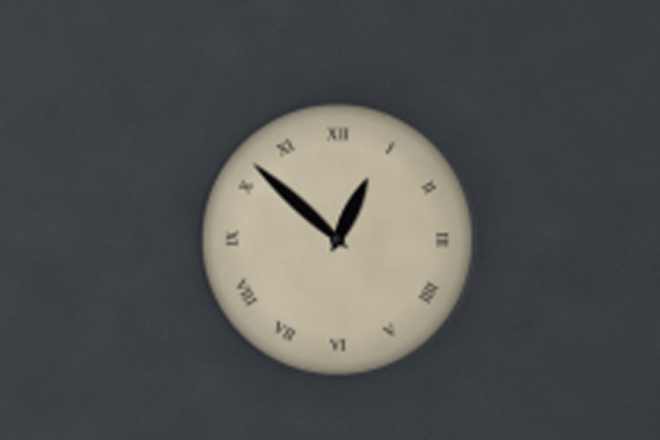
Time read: 12,52
